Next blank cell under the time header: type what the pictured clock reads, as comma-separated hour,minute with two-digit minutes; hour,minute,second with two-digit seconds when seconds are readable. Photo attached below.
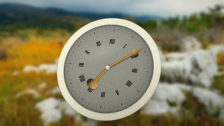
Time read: 7,09
